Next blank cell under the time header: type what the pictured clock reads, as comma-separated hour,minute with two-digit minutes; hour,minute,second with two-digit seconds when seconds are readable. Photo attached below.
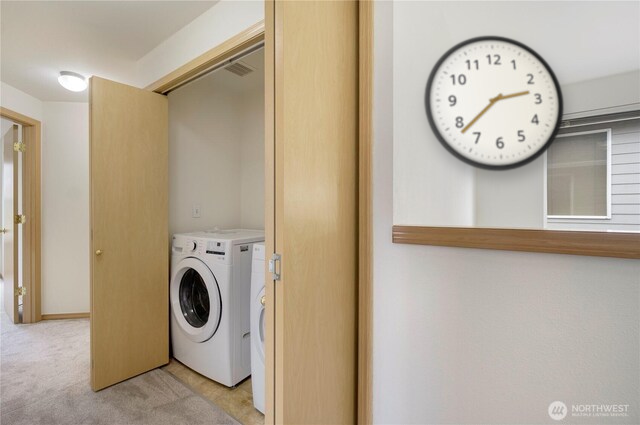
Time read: 2,38
